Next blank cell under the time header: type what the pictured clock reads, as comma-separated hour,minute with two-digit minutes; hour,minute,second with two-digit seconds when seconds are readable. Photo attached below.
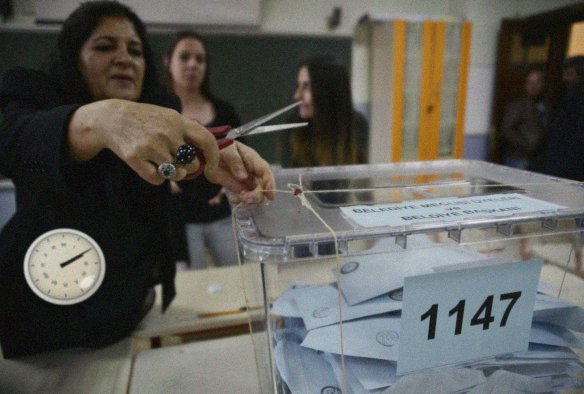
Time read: 2,10
